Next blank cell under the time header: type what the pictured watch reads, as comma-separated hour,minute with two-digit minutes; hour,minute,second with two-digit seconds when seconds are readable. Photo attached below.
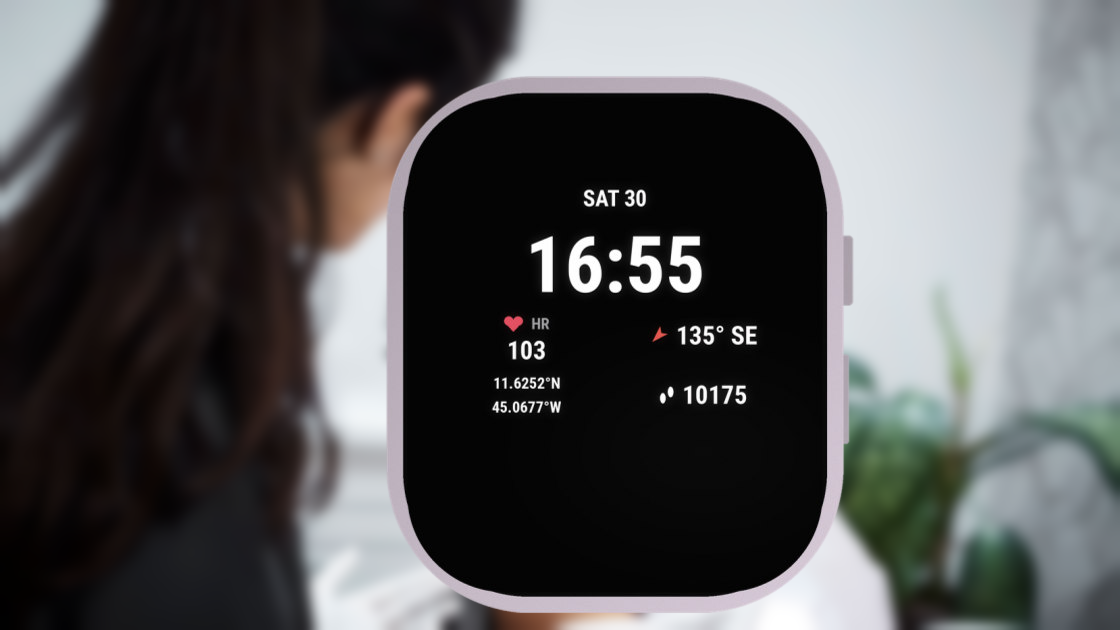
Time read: 16,55
